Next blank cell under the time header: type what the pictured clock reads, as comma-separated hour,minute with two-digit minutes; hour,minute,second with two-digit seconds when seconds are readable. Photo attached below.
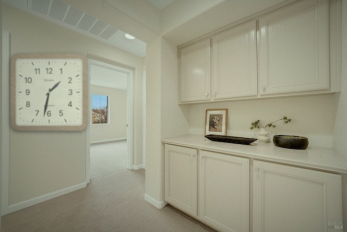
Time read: 1,32
